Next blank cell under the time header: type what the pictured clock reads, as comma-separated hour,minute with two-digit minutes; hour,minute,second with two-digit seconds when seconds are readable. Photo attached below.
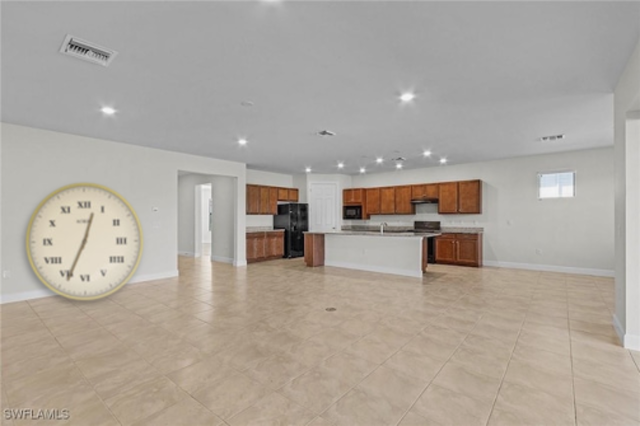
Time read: 12,34
